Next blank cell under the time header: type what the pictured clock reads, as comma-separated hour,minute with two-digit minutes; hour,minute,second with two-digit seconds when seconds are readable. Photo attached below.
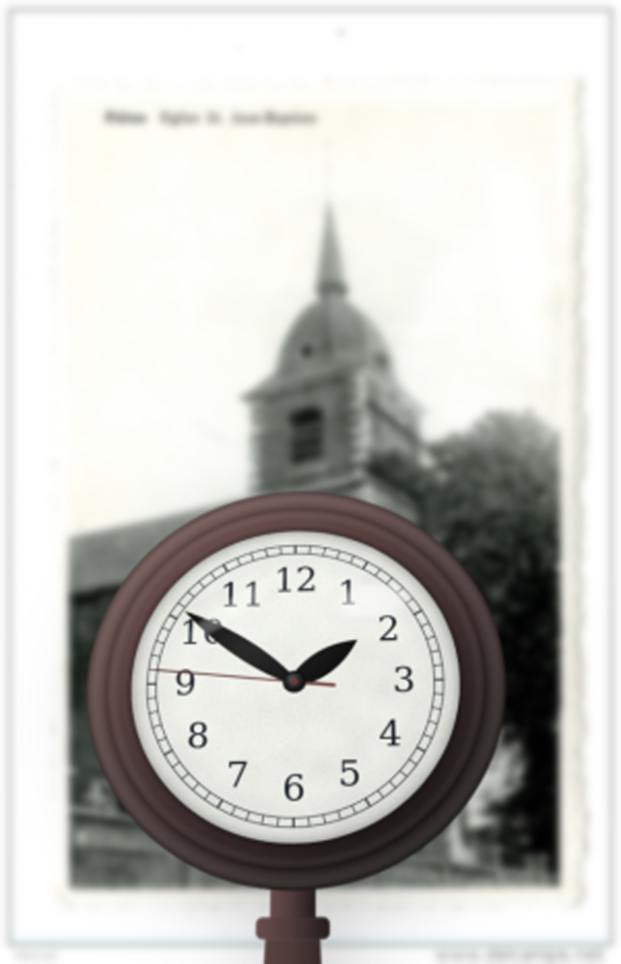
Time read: 1,50,46
